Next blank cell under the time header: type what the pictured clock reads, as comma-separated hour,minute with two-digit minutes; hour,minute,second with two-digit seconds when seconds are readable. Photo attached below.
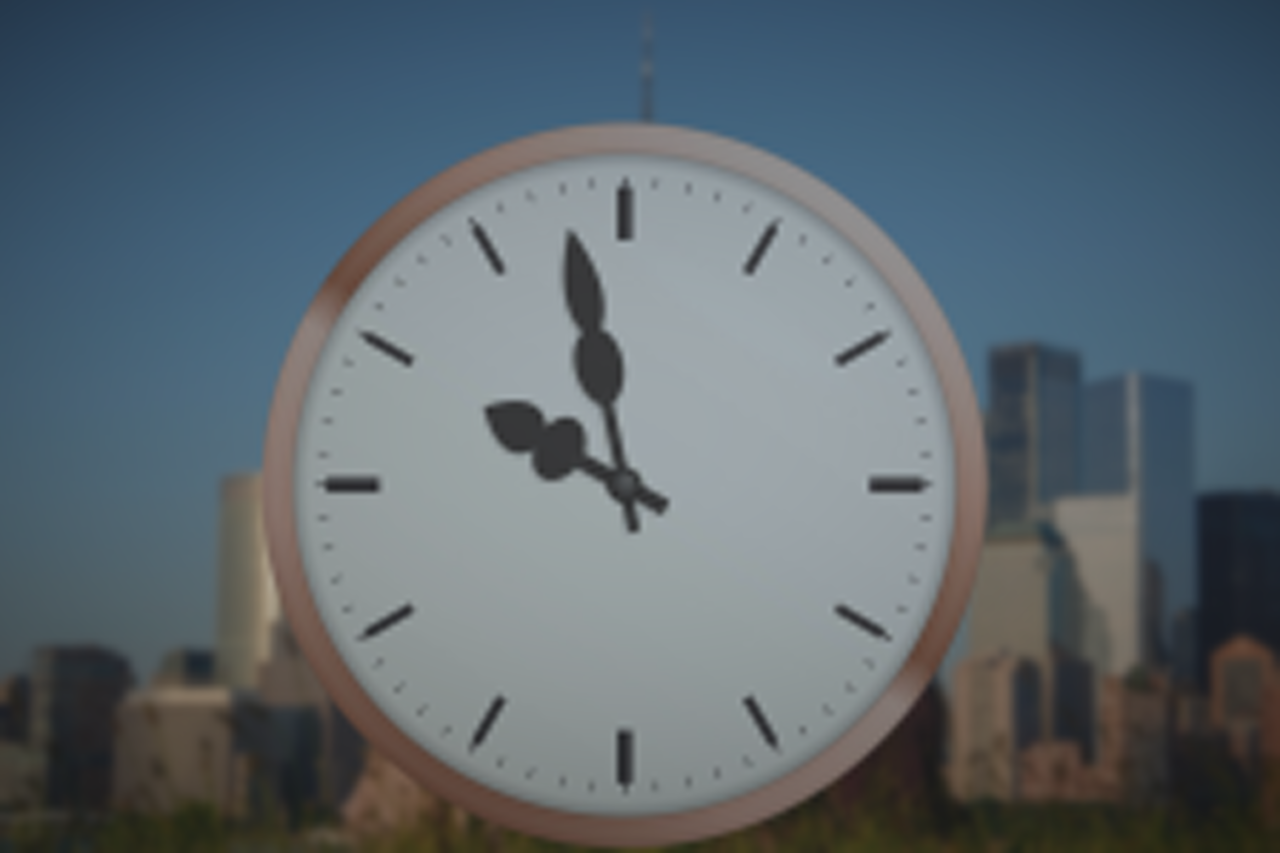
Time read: 9,58
